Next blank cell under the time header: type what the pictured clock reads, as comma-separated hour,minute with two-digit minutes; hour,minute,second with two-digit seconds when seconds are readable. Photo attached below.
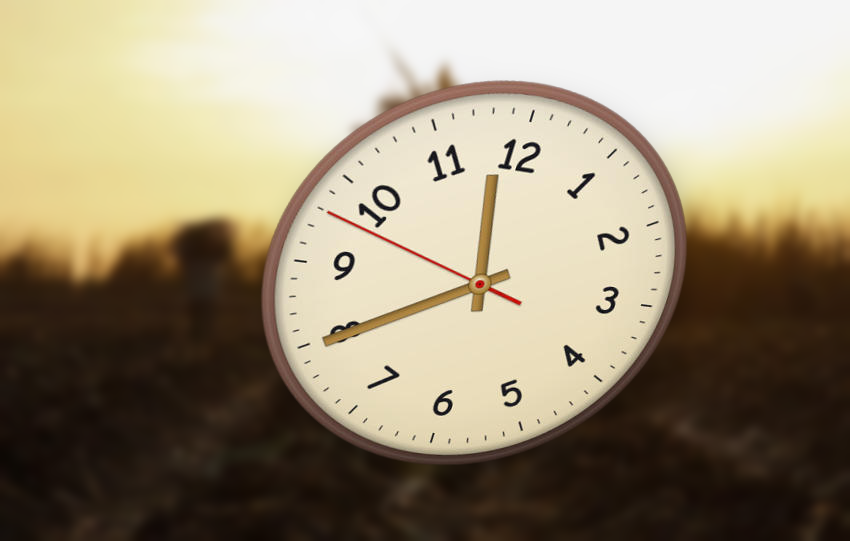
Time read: 11,39,48
